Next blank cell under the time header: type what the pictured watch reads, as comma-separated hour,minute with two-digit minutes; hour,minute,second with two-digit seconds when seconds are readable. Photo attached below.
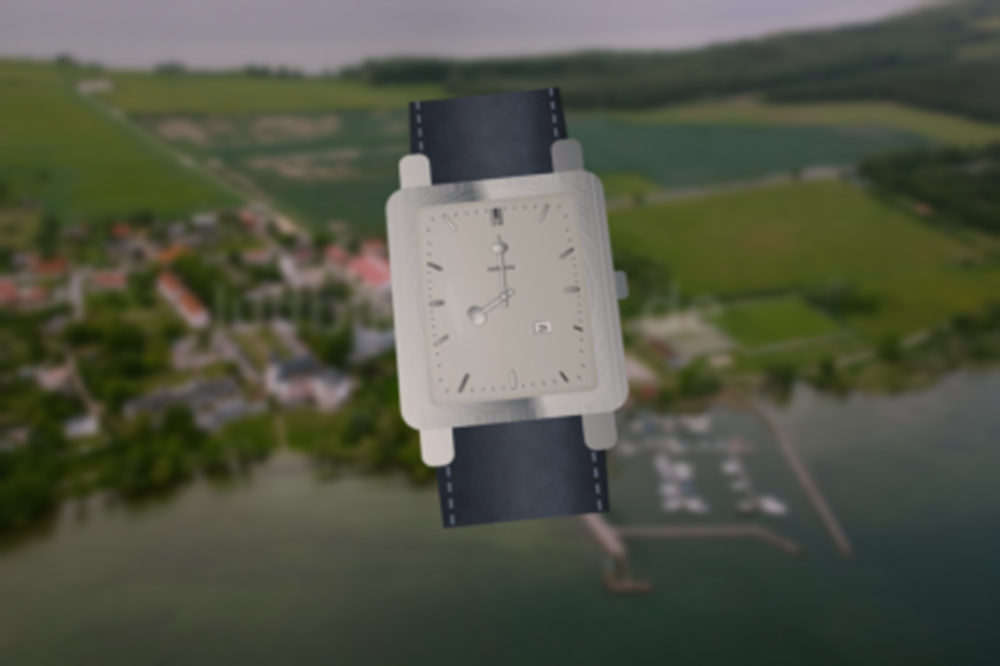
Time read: 8,00
